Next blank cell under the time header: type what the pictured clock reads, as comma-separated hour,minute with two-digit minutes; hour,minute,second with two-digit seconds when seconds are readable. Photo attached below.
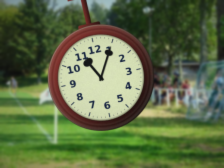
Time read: 11,05
